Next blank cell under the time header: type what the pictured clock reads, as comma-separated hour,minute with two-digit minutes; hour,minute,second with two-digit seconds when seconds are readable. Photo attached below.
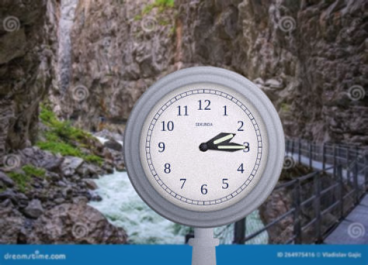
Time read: 2,15
